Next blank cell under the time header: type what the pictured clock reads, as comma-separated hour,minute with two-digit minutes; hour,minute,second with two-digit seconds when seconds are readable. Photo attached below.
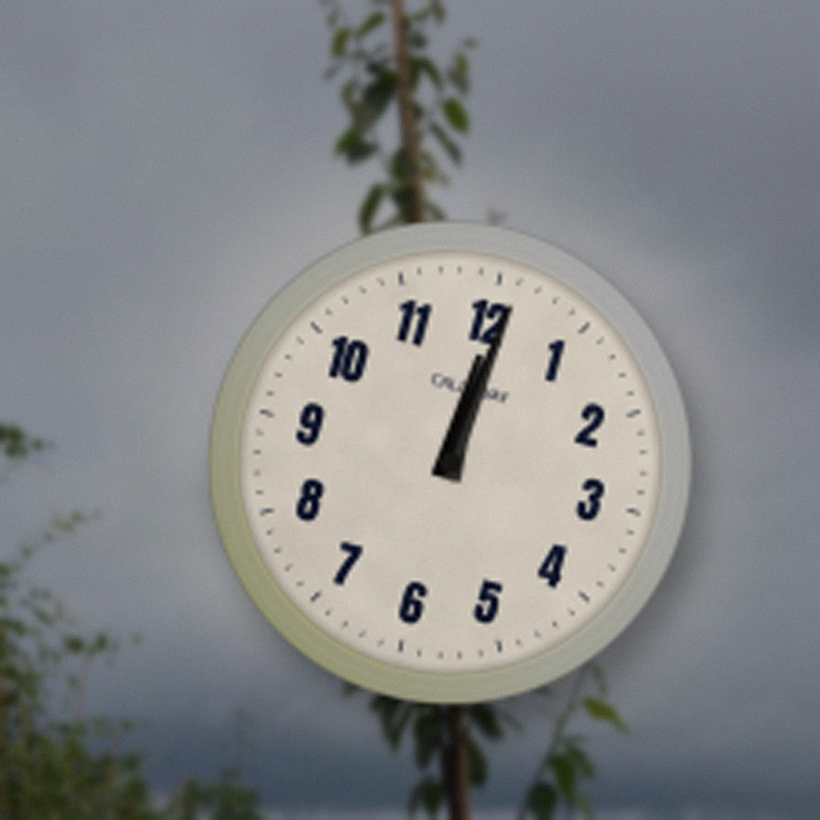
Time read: 12,01
